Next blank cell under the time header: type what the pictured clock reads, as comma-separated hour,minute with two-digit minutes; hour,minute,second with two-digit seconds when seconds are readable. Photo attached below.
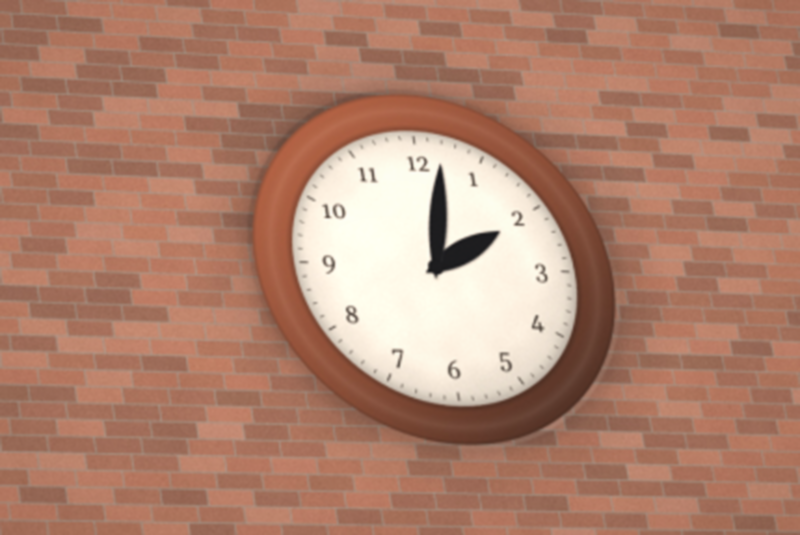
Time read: 2,02
